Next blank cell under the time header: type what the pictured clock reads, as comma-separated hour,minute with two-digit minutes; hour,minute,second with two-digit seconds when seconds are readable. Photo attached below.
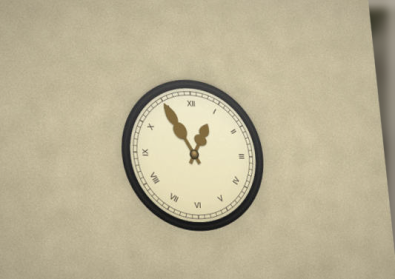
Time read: 12,55
